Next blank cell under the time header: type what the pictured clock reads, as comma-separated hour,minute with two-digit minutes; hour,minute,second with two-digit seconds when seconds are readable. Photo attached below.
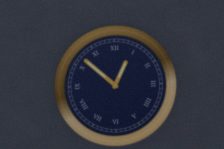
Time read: 12,52
